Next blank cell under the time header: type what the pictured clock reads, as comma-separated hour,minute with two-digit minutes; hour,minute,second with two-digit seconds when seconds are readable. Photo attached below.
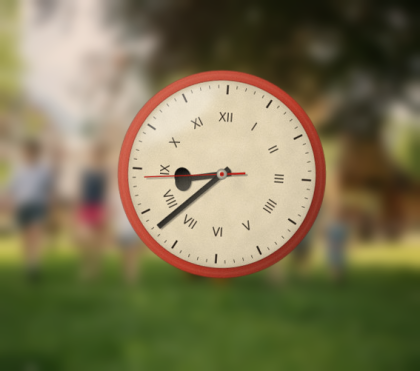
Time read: 8,37,44
